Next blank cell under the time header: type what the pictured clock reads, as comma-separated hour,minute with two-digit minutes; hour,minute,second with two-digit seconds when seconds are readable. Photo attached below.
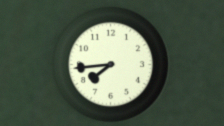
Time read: 7,44
